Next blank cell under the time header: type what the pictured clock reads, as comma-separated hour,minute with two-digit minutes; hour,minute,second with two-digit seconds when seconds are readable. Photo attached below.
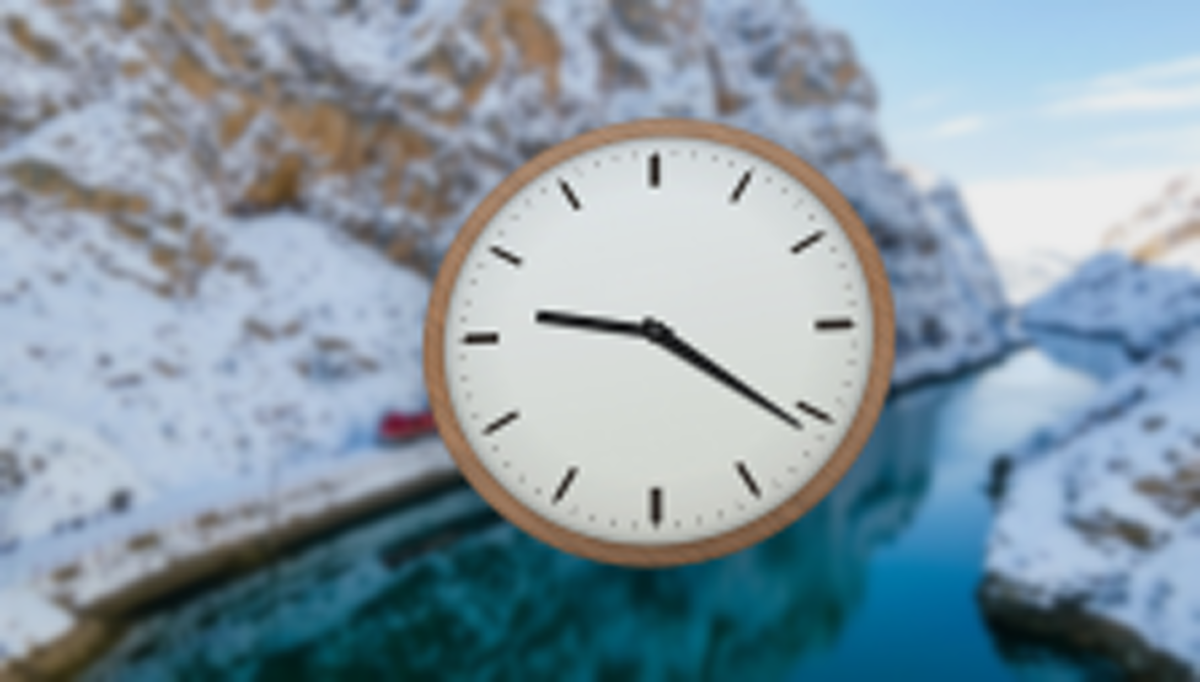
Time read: 9,21
